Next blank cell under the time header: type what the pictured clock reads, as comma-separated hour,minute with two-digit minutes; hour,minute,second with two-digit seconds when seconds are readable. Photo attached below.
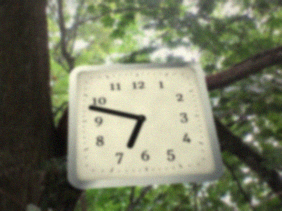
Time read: 6,48
